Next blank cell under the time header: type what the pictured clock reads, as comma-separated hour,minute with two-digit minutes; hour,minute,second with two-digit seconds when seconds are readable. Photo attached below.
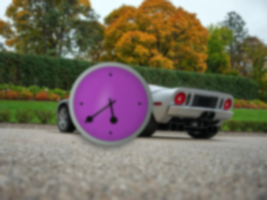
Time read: 5,39
